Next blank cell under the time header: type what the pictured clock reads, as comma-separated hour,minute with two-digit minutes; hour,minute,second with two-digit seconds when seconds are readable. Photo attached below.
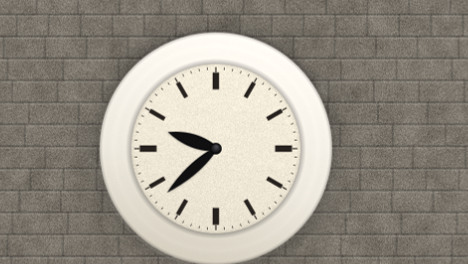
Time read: 9,38
